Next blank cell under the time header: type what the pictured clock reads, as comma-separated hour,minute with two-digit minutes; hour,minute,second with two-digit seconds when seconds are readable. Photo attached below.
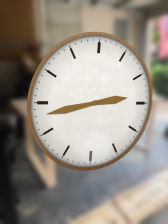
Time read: 2,43
